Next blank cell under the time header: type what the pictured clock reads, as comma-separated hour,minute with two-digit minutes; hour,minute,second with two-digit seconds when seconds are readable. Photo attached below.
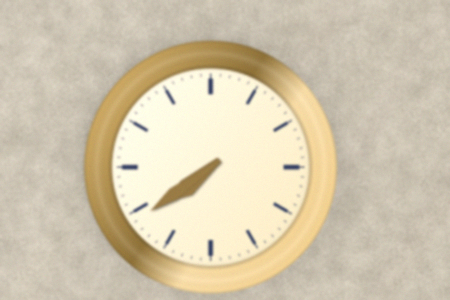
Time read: 7,39
